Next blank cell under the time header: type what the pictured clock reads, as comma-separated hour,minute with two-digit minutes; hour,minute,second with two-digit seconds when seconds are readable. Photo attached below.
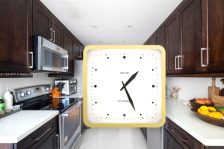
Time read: 1,26
